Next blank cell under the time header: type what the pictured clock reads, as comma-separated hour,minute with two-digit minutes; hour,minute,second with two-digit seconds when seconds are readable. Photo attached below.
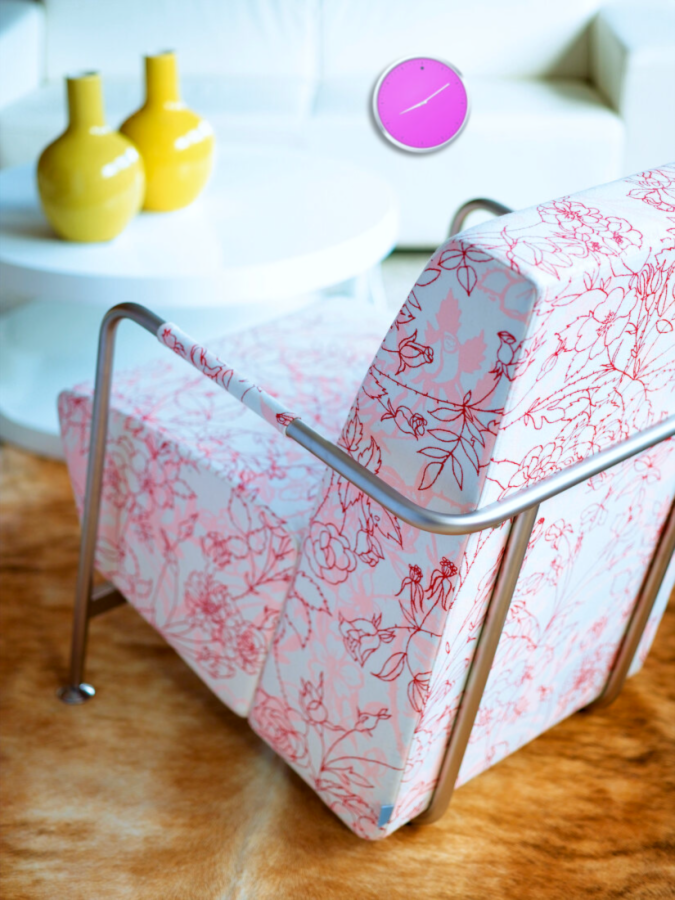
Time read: 8,09
